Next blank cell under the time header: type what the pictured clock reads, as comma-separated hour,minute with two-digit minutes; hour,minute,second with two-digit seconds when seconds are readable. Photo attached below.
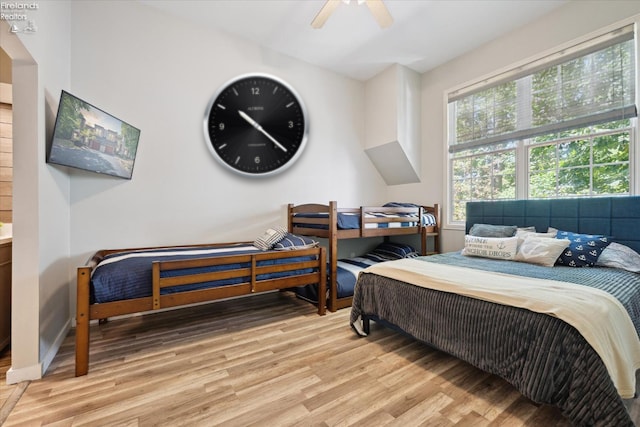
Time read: 10,22
